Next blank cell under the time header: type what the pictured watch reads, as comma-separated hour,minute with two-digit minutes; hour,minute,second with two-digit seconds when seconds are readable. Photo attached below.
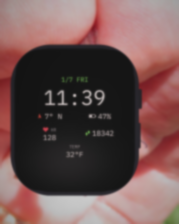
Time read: 11,39
